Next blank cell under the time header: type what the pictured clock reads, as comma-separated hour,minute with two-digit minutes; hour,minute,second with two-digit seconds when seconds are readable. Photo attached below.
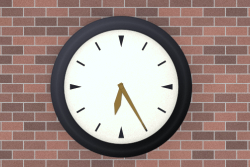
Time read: 6,25
